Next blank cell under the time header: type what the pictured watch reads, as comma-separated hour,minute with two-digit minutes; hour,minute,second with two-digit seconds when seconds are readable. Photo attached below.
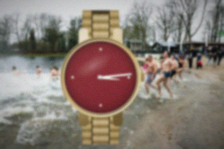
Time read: 3,14
